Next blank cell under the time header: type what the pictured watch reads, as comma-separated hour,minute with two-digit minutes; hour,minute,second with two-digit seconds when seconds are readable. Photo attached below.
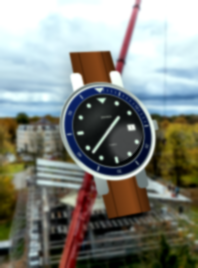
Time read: 1,38
